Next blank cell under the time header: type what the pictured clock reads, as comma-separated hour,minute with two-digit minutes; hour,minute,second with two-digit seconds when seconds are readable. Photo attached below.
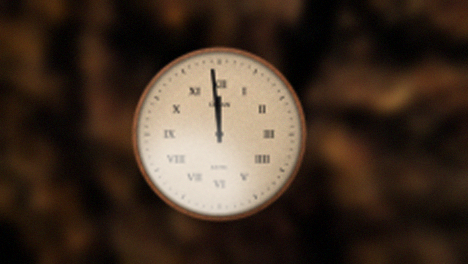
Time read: 11,59
